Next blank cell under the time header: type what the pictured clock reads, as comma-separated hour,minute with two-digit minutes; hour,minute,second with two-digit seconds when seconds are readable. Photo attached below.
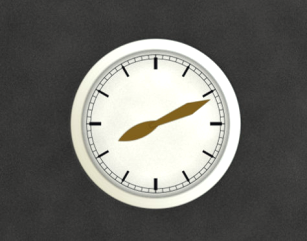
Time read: 8,11
